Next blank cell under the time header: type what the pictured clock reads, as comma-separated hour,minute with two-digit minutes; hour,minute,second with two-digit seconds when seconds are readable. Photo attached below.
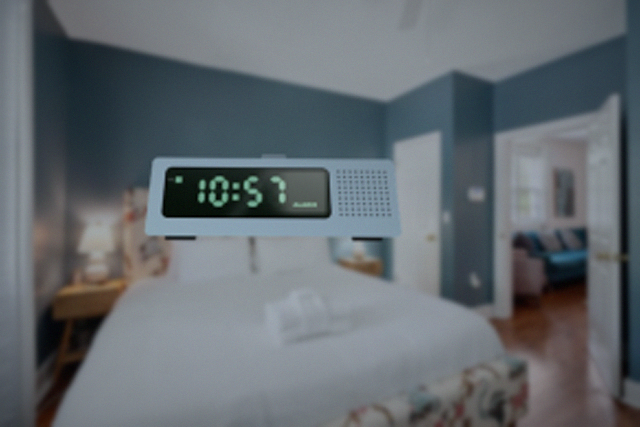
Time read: 10,57
